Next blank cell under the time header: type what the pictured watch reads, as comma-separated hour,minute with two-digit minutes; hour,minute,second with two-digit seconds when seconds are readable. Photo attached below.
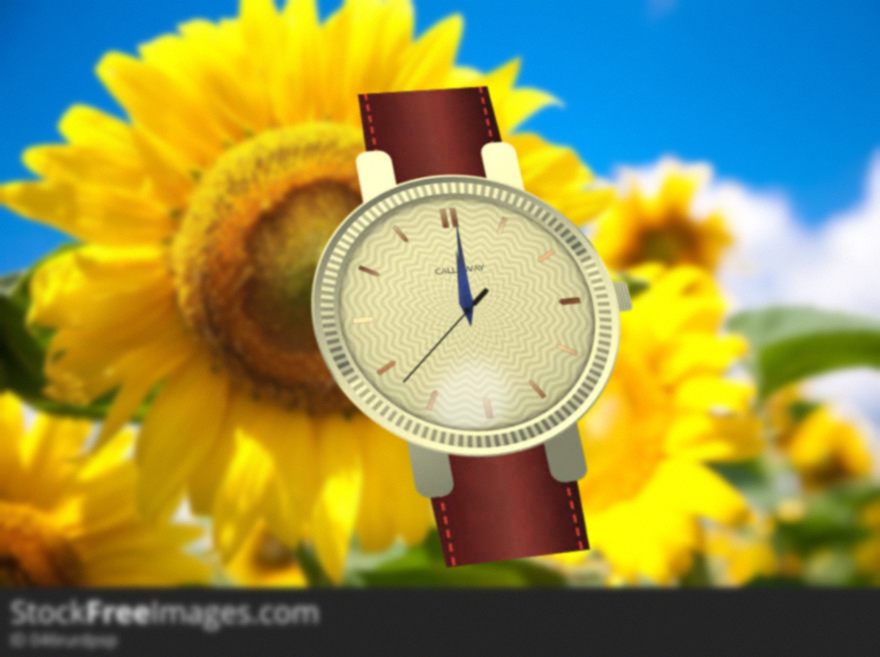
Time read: 12,00,38
